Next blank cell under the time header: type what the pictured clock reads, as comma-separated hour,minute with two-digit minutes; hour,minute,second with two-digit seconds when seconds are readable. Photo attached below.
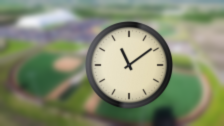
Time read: 11,09
